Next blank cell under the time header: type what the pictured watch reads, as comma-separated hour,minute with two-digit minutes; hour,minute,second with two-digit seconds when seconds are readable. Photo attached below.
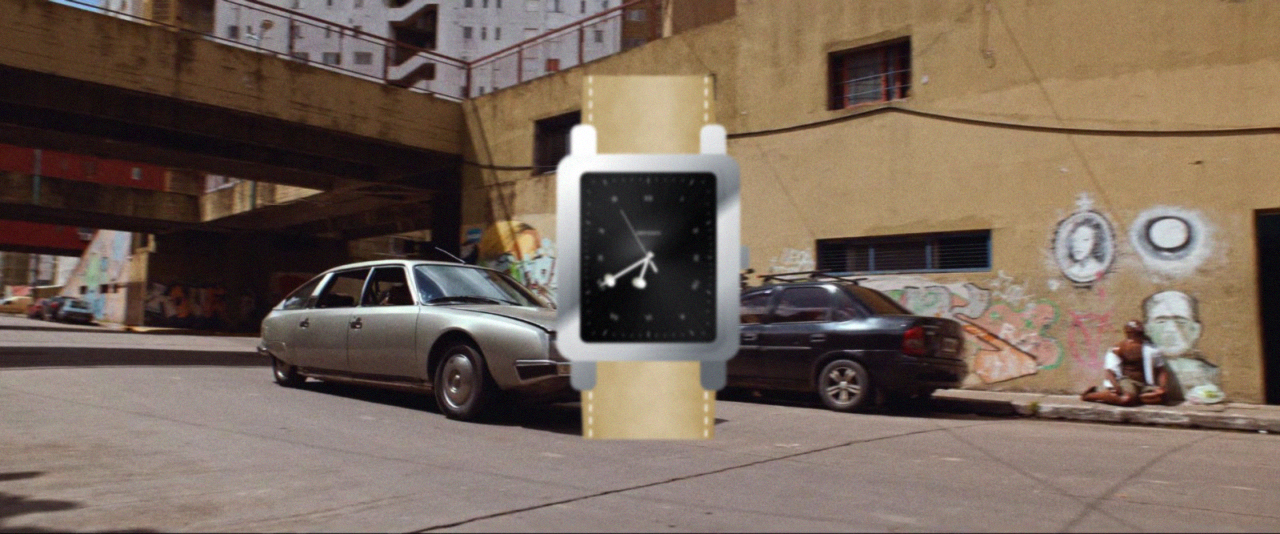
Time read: 6,39,55
